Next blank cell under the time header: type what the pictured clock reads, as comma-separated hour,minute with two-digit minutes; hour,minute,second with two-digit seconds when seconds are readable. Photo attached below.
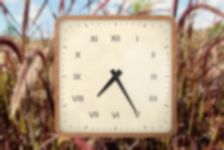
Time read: 7,25
